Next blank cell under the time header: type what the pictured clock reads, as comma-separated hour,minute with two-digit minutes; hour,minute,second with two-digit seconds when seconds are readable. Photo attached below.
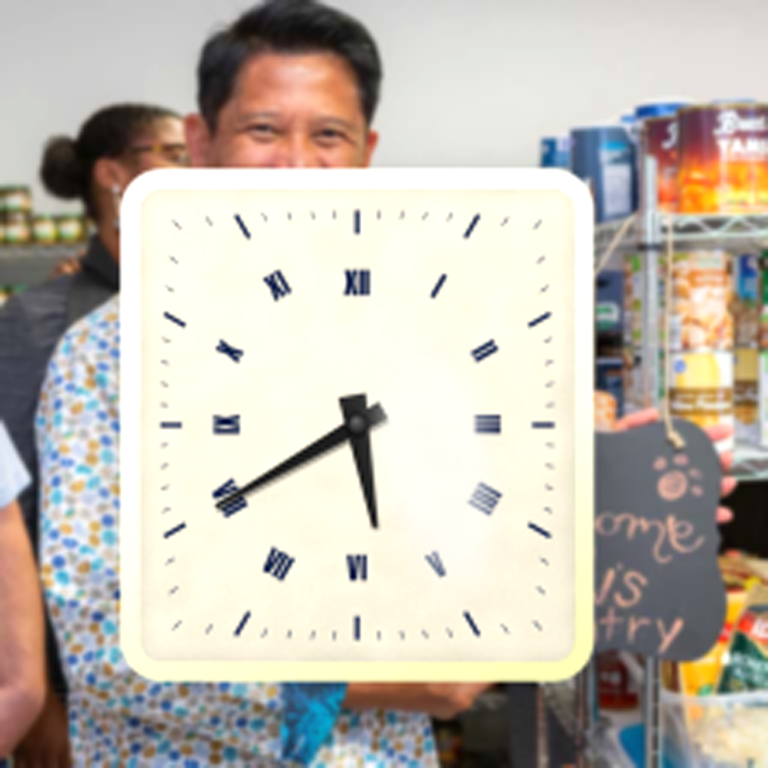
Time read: 5,40
